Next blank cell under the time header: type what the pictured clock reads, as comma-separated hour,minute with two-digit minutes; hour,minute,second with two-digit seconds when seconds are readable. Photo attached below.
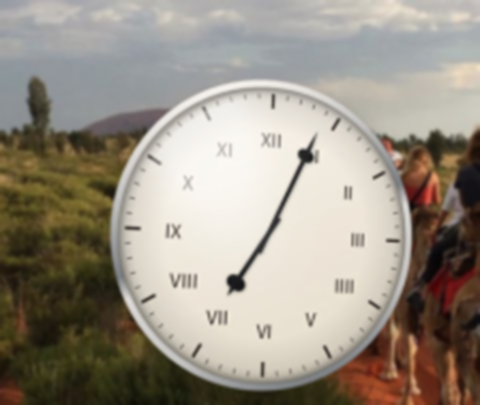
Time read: 7,04
